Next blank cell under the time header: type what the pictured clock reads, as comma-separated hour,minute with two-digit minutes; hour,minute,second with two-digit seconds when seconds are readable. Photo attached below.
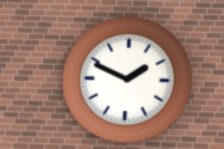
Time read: 1,49
